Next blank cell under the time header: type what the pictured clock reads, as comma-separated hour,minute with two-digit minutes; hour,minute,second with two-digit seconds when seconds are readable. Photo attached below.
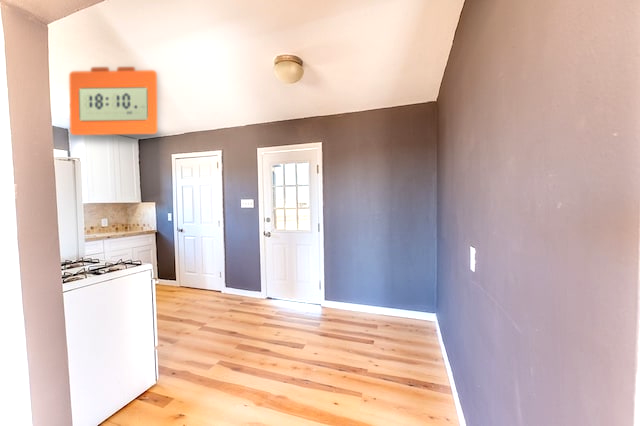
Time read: 18,10
